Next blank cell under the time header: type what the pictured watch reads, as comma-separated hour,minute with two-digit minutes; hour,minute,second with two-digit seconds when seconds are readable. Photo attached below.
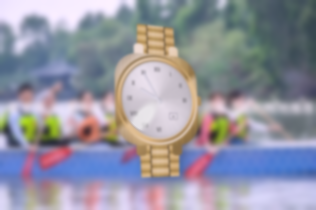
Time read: 9,55
